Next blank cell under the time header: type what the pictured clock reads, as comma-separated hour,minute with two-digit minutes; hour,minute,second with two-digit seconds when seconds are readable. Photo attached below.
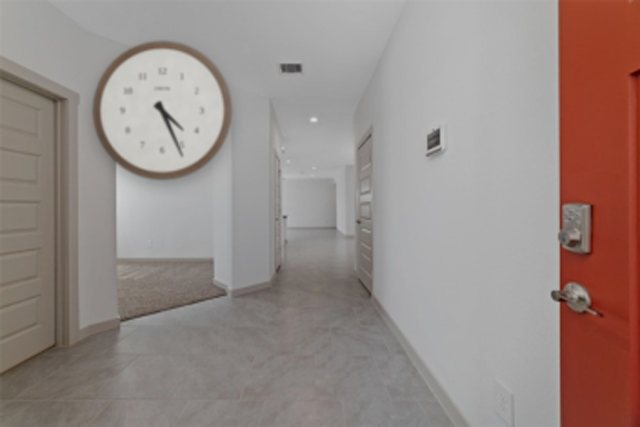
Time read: 4,26
